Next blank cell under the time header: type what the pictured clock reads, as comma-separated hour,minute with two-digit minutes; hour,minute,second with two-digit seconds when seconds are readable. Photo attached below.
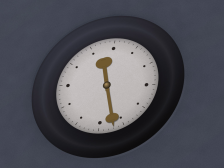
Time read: 11,27
